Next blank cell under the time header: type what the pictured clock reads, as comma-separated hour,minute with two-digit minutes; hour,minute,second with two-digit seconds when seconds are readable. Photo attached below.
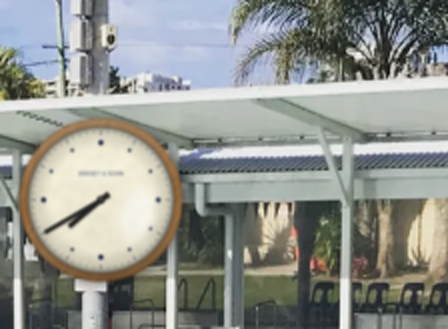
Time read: 7,40
